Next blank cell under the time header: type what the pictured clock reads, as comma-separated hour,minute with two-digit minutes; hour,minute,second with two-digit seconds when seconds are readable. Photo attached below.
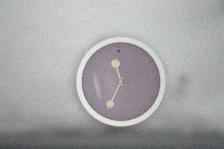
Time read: 11,35
